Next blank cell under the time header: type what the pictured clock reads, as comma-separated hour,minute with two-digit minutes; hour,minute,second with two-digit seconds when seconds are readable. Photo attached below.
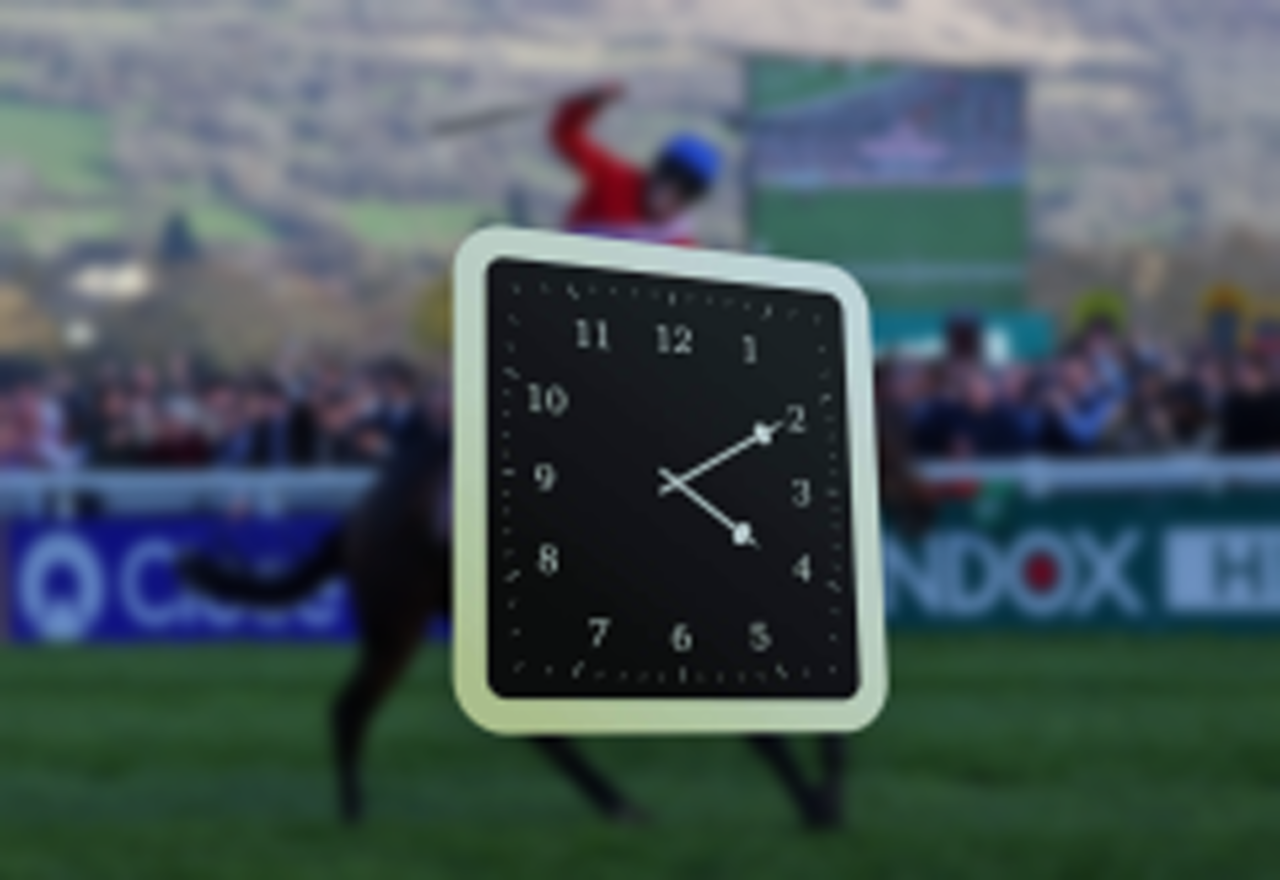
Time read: 4,10
